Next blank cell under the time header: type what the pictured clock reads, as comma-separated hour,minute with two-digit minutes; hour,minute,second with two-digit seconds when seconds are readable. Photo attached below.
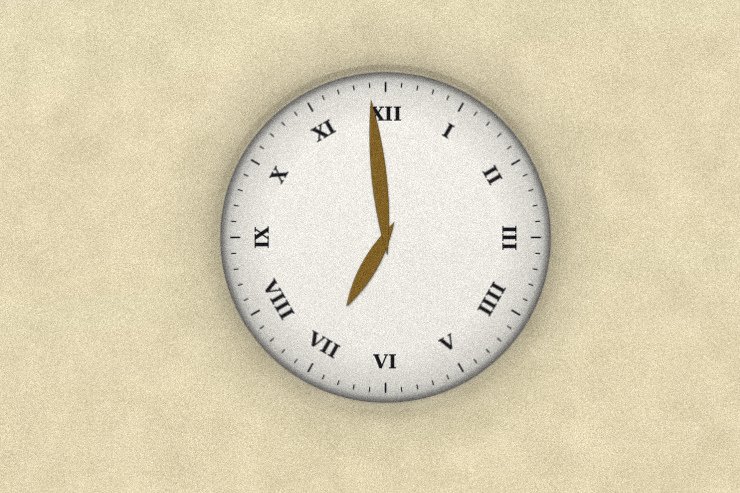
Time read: 6,59
